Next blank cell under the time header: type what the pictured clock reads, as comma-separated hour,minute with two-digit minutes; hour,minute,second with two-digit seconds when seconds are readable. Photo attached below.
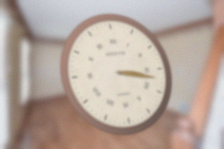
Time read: 3,17
